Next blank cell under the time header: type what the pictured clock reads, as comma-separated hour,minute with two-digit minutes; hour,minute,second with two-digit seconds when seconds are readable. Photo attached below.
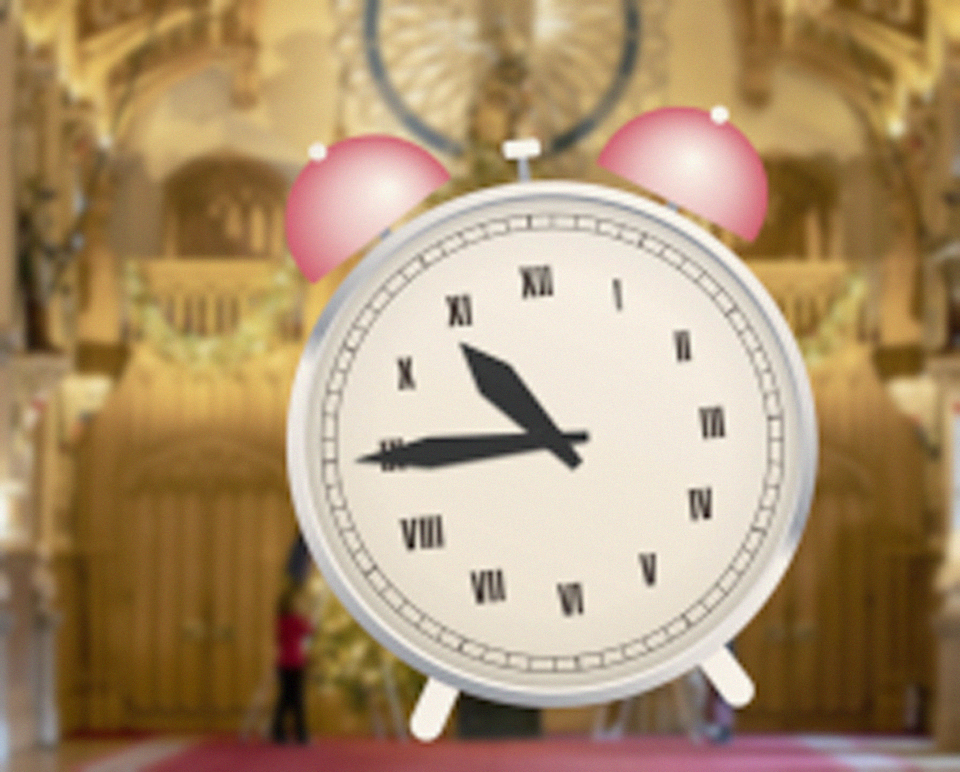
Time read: 10,45
